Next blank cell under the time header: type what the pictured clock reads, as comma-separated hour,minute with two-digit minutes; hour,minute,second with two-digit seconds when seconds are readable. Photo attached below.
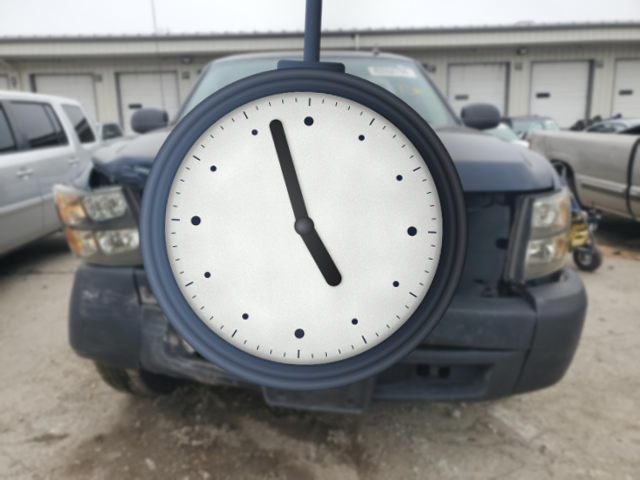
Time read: 4,57
